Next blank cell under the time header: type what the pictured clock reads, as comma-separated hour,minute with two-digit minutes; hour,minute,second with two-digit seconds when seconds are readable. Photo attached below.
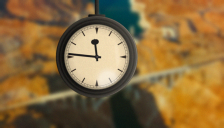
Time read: 11,46
